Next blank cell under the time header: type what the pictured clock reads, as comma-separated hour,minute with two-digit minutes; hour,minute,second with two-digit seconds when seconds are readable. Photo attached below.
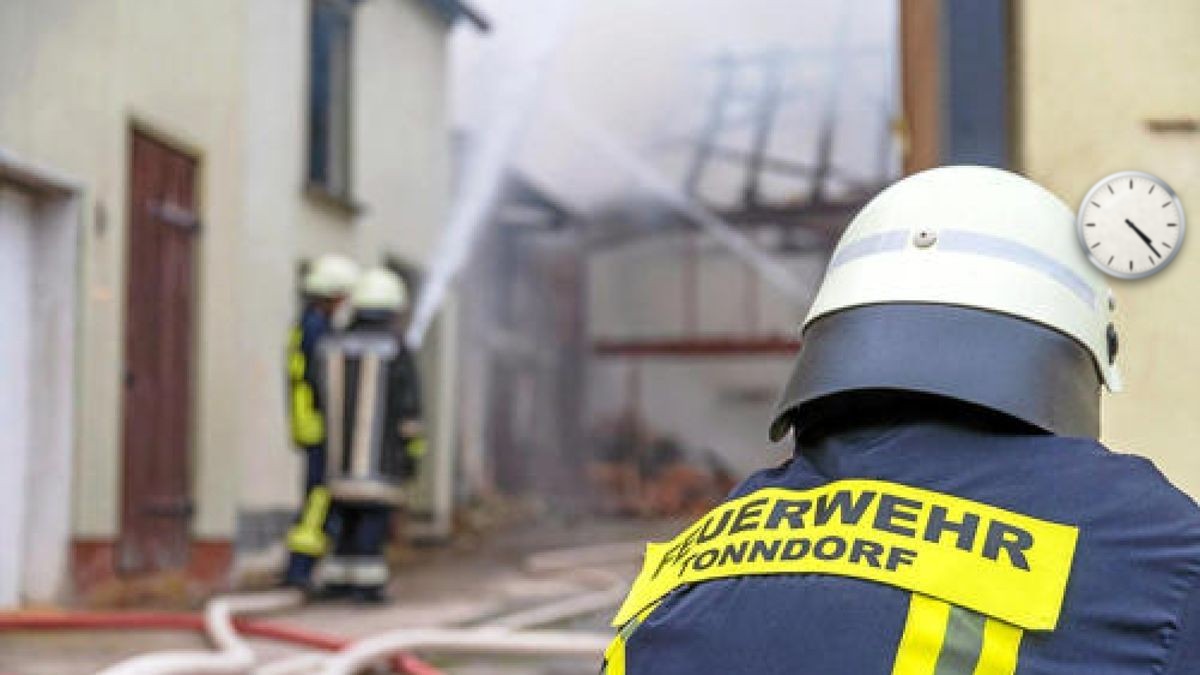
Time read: 4,23
